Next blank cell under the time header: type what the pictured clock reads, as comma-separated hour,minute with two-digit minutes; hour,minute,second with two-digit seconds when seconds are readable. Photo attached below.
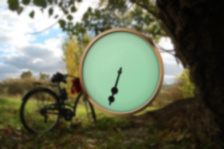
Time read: 6,33
